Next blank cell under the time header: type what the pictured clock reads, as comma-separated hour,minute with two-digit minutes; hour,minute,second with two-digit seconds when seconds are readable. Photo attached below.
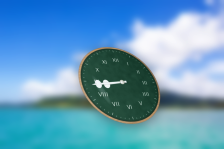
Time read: 8,44
